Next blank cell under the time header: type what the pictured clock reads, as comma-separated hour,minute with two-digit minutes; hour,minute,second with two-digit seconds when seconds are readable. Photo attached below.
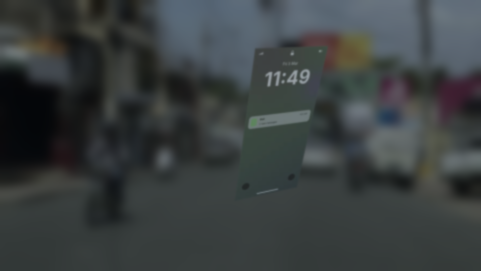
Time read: 11,49
